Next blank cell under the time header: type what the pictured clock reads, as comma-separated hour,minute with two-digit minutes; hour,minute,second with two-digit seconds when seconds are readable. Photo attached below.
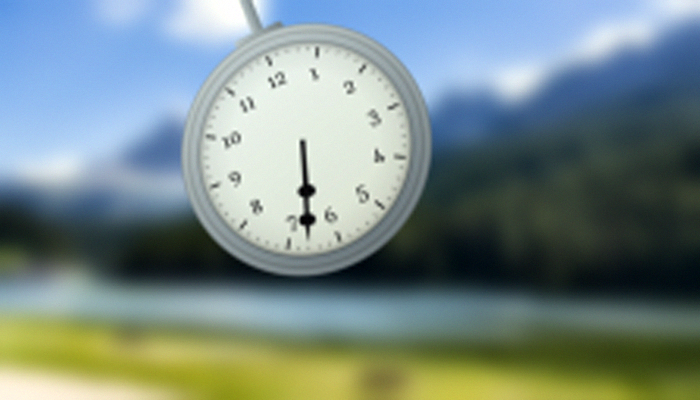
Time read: 6,33
